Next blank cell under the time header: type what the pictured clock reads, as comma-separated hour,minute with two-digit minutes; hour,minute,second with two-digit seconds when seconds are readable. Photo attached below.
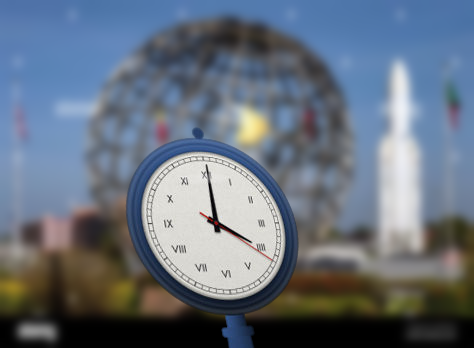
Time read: 4,00,21
